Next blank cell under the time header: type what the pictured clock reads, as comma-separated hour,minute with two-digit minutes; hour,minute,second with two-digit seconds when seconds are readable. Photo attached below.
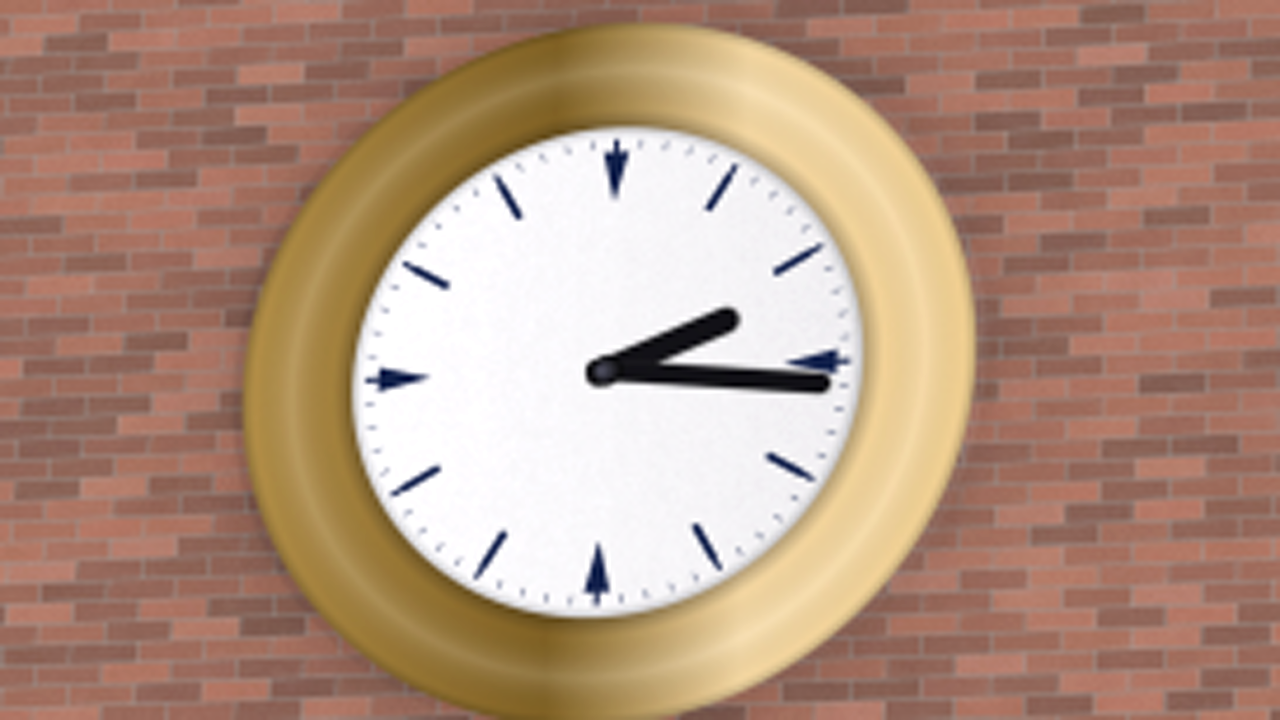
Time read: 2,16
